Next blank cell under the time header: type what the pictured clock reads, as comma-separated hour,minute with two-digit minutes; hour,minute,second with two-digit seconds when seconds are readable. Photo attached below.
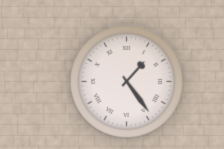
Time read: 1,24
